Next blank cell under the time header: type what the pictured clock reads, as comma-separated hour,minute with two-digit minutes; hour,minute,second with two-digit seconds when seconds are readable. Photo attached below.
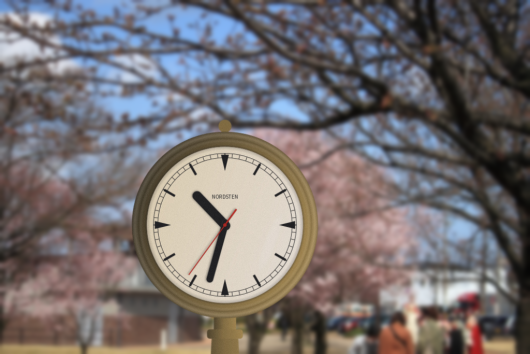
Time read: 10,32,36
